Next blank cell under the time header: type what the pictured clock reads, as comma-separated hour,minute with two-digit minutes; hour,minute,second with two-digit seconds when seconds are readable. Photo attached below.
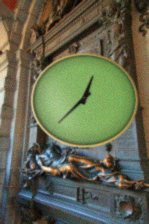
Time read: 12,37
